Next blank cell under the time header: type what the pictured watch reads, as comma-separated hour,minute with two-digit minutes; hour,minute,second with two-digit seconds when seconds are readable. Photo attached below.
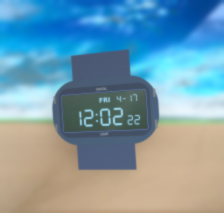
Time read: 12,02
